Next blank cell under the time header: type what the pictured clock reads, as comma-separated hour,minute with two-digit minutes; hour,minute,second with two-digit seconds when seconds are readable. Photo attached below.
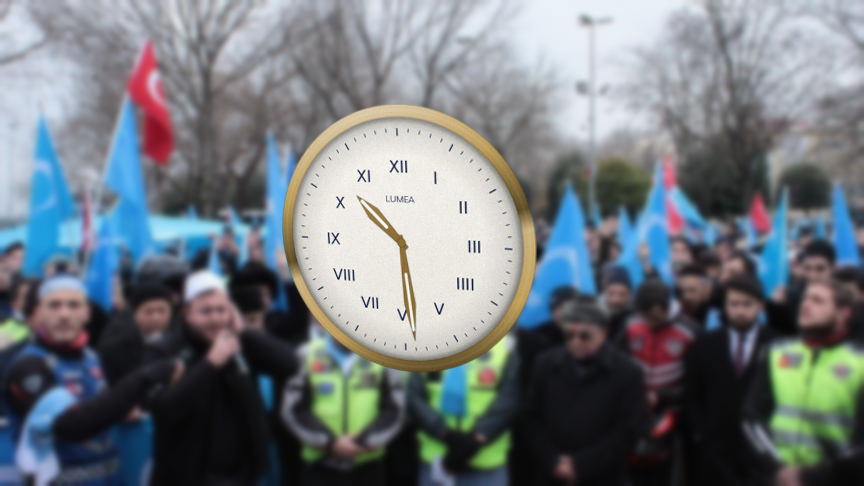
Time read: 10,29
